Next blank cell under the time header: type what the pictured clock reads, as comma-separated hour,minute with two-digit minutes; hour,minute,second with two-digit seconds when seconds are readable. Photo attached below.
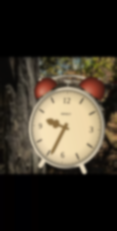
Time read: 9,34
